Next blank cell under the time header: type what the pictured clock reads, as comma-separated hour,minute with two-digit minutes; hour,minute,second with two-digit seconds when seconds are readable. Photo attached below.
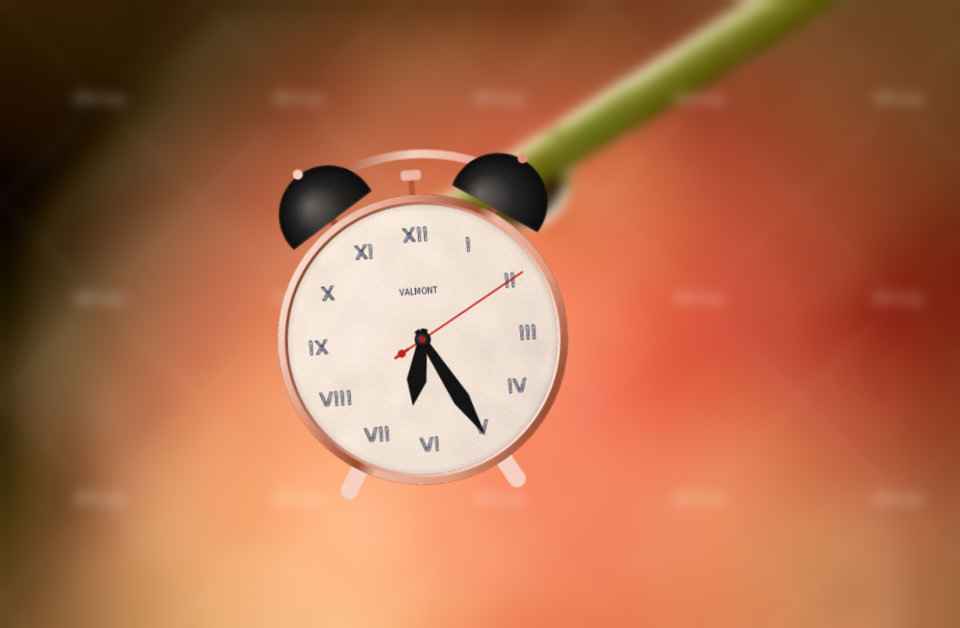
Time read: 6,25,10
